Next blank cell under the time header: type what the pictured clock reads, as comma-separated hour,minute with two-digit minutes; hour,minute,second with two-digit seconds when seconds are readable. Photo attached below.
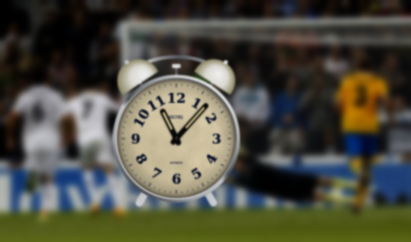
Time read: 11,07
